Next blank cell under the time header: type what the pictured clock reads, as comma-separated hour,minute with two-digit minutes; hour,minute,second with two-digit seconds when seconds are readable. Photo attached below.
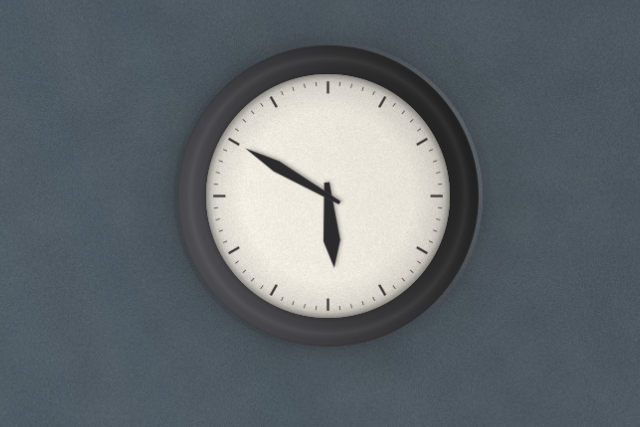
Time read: 5,50
